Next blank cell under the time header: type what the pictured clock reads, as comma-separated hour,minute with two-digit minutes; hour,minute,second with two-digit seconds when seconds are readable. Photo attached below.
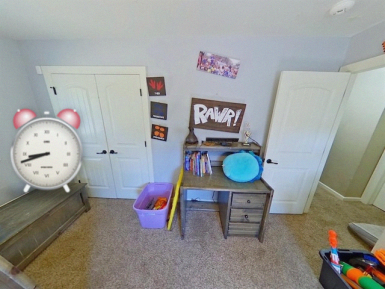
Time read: 8,42
